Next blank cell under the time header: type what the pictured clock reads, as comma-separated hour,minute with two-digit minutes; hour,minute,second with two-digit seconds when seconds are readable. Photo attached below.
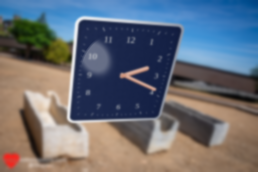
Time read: 2,19
